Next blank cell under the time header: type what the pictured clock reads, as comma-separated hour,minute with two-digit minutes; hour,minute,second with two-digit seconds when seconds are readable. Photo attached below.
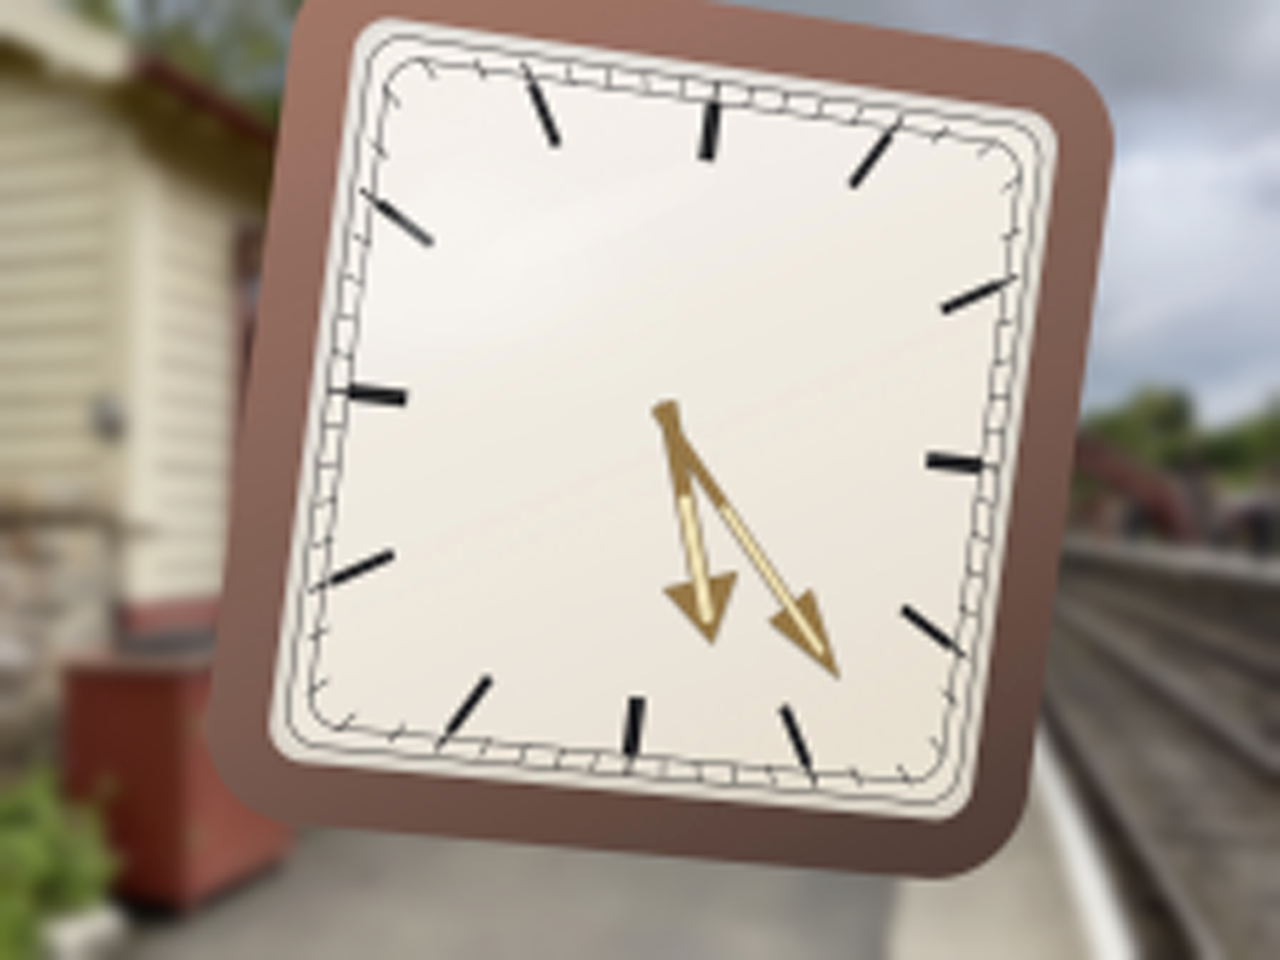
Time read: 5,23
